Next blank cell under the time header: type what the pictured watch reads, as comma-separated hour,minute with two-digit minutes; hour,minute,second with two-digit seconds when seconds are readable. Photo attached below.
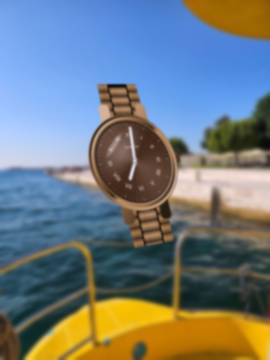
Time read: 7,01
